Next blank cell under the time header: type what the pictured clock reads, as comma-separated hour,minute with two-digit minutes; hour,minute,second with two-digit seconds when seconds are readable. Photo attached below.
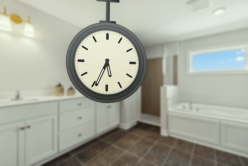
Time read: 5,34
